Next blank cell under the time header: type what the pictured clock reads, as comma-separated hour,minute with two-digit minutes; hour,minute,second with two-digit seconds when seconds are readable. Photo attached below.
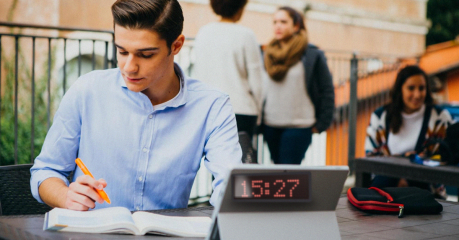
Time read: 15,27
